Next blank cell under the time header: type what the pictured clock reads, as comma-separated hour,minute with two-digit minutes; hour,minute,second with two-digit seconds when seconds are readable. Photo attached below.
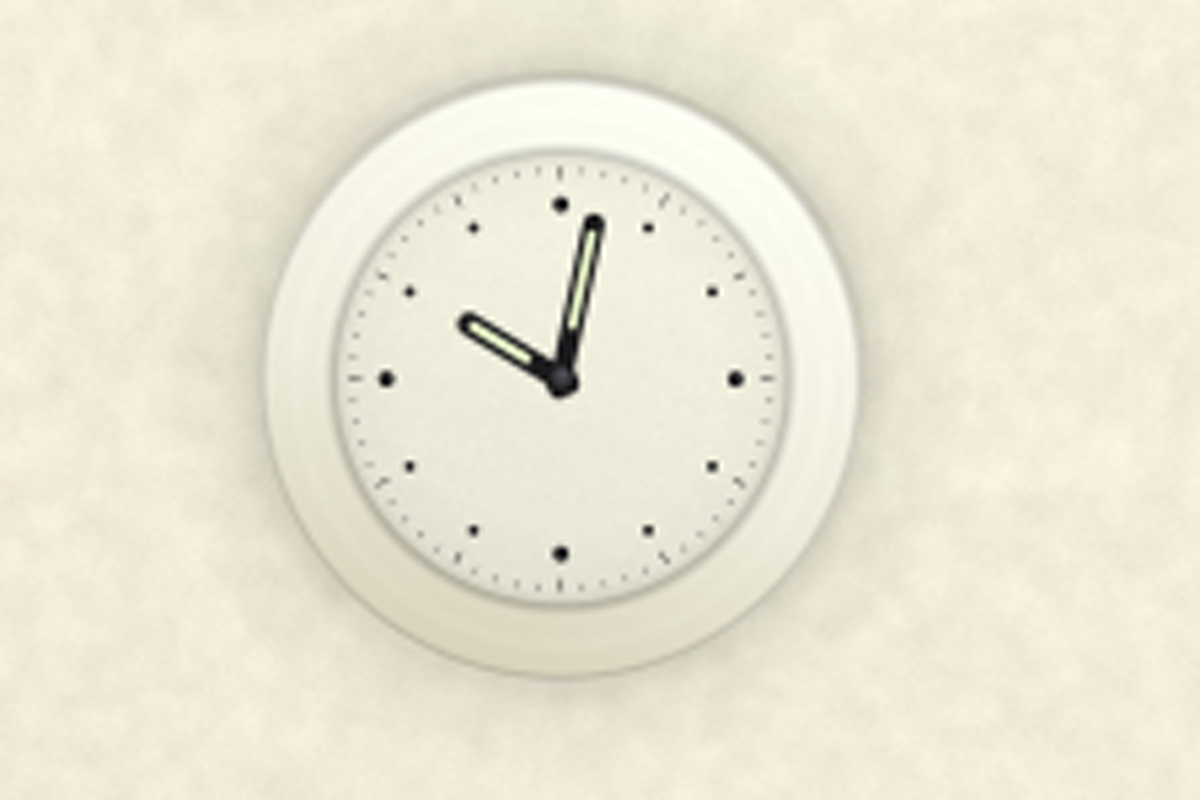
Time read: 10,02
